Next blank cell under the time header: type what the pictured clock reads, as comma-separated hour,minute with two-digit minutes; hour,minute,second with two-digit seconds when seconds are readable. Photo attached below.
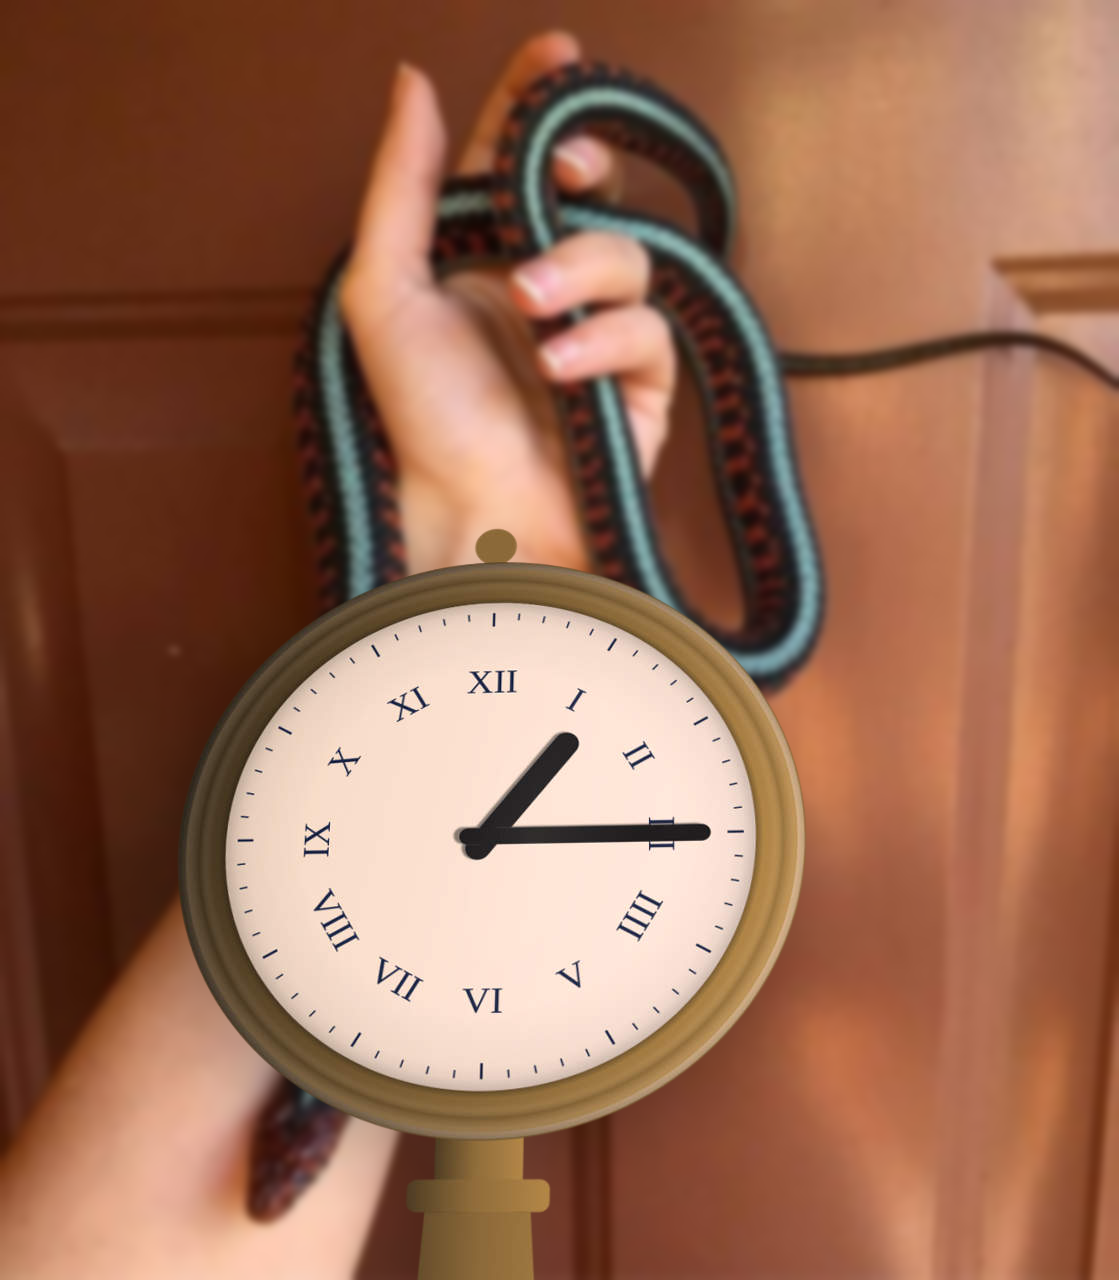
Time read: 1,15
